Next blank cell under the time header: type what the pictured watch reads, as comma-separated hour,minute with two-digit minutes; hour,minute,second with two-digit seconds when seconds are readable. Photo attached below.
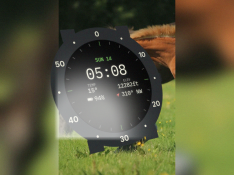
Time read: 5,08
